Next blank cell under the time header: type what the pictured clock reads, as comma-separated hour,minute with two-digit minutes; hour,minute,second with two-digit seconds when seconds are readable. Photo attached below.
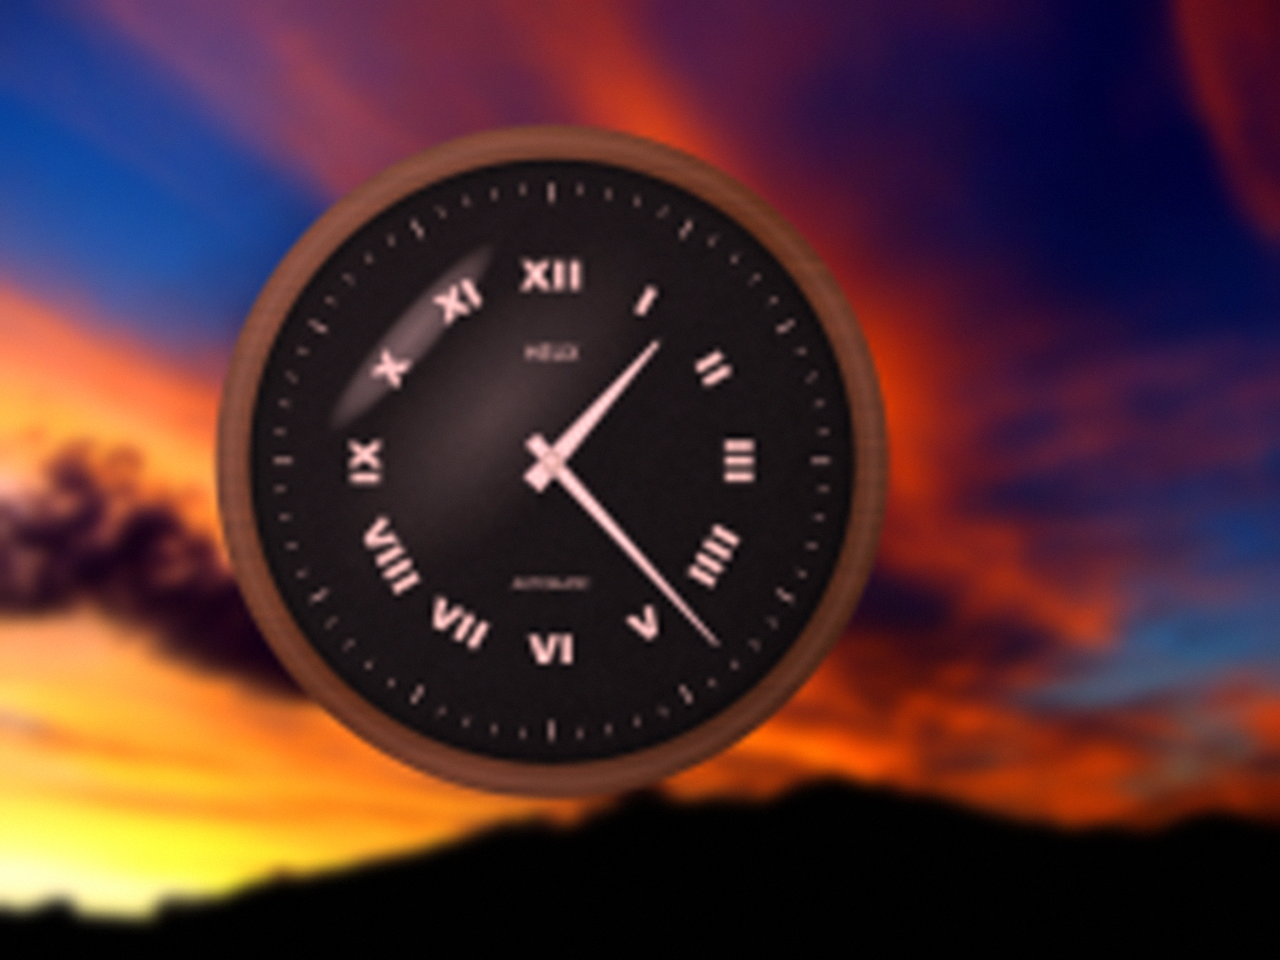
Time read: 1,23
